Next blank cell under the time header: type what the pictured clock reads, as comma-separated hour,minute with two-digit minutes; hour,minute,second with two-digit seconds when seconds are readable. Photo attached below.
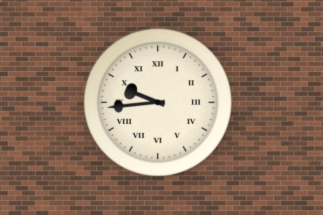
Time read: 9,44
